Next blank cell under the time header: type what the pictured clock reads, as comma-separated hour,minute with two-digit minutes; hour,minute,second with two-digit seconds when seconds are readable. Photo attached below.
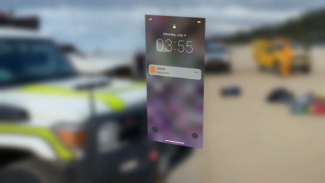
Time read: 3,55
